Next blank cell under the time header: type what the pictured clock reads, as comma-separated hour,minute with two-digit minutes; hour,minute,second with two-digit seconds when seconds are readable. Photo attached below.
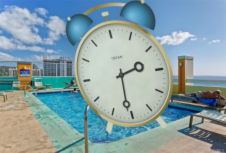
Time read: 2,31
